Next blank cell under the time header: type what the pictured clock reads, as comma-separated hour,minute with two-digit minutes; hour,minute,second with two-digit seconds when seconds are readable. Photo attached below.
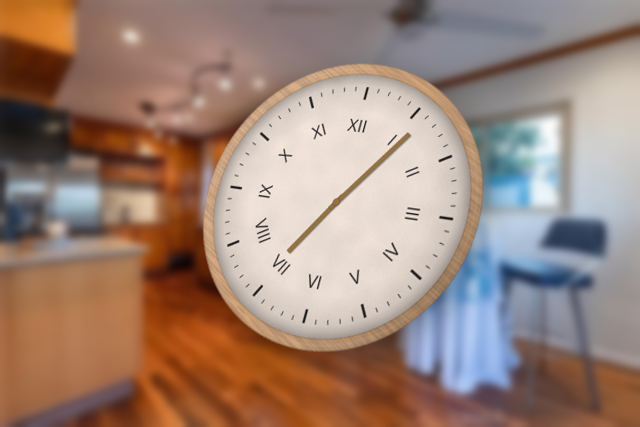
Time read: 7,06
